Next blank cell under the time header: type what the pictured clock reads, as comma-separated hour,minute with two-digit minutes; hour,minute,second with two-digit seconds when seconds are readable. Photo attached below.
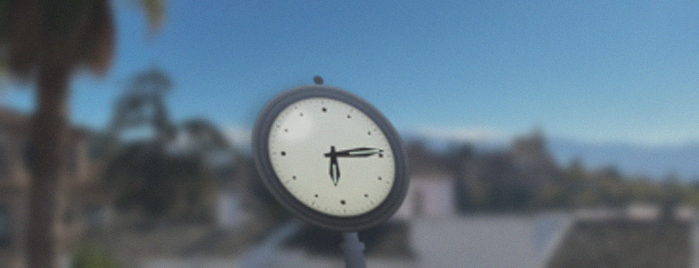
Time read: 6,14
